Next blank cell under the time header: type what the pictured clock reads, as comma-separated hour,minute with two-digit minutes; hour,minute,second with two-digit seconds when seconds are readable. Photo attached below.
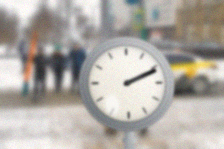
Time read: 2,11
